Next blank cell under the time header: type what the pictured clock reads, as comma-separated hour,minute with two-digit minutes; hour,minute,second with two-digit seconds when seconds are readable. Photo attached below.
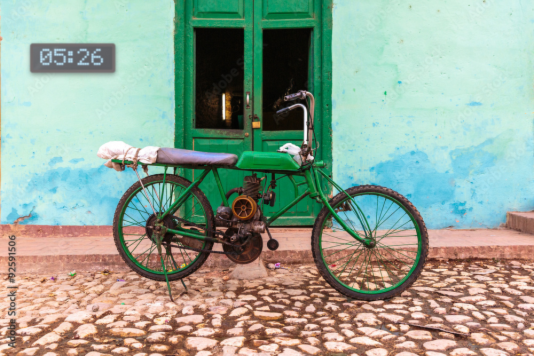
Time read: 5,26
